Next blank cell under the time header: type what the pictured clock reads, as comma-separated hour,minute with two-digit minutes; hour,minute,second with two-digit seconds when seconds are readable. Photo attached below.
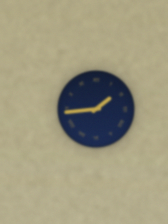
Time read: 1,44
